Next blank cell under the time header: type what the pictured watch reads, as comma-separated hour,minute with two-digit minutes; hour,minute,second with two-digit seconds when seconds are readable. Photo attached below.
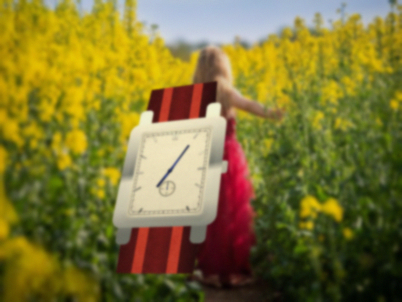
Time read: 7,05
